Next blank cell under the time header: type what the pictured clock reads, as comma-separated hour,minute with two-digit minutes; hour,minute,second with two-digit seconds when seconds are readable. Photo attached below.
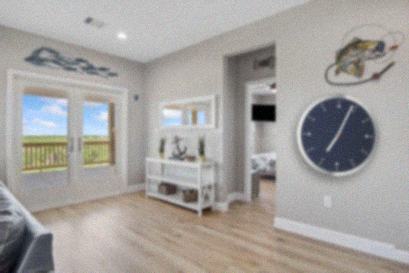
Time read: 7,04
